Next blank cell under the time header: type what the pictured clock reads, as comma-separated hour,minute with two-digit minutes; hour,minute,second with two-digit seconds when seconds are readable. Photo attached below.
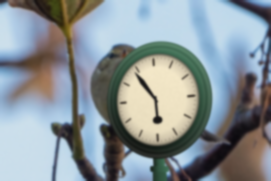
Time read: 5,54
